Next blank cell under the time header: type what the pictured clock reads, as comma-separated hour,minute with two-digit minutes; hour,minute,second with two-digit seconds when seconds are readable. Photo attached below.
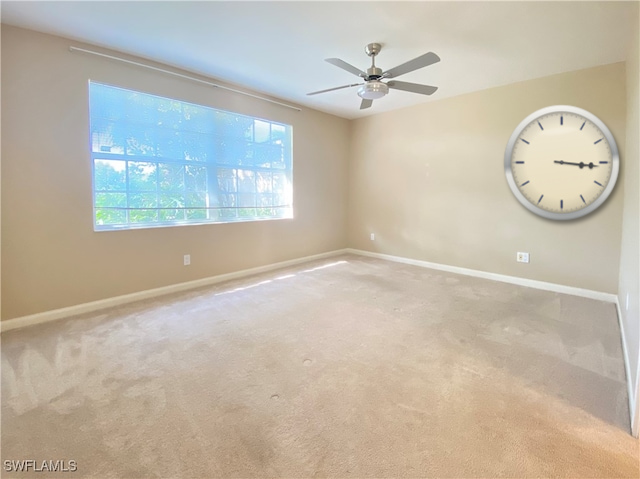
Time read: 3,16
